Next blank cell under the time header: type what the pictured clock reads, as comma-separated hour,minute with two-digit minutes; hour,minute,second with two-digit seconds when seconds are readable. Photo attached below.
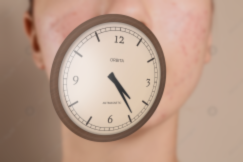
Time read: 4,24
